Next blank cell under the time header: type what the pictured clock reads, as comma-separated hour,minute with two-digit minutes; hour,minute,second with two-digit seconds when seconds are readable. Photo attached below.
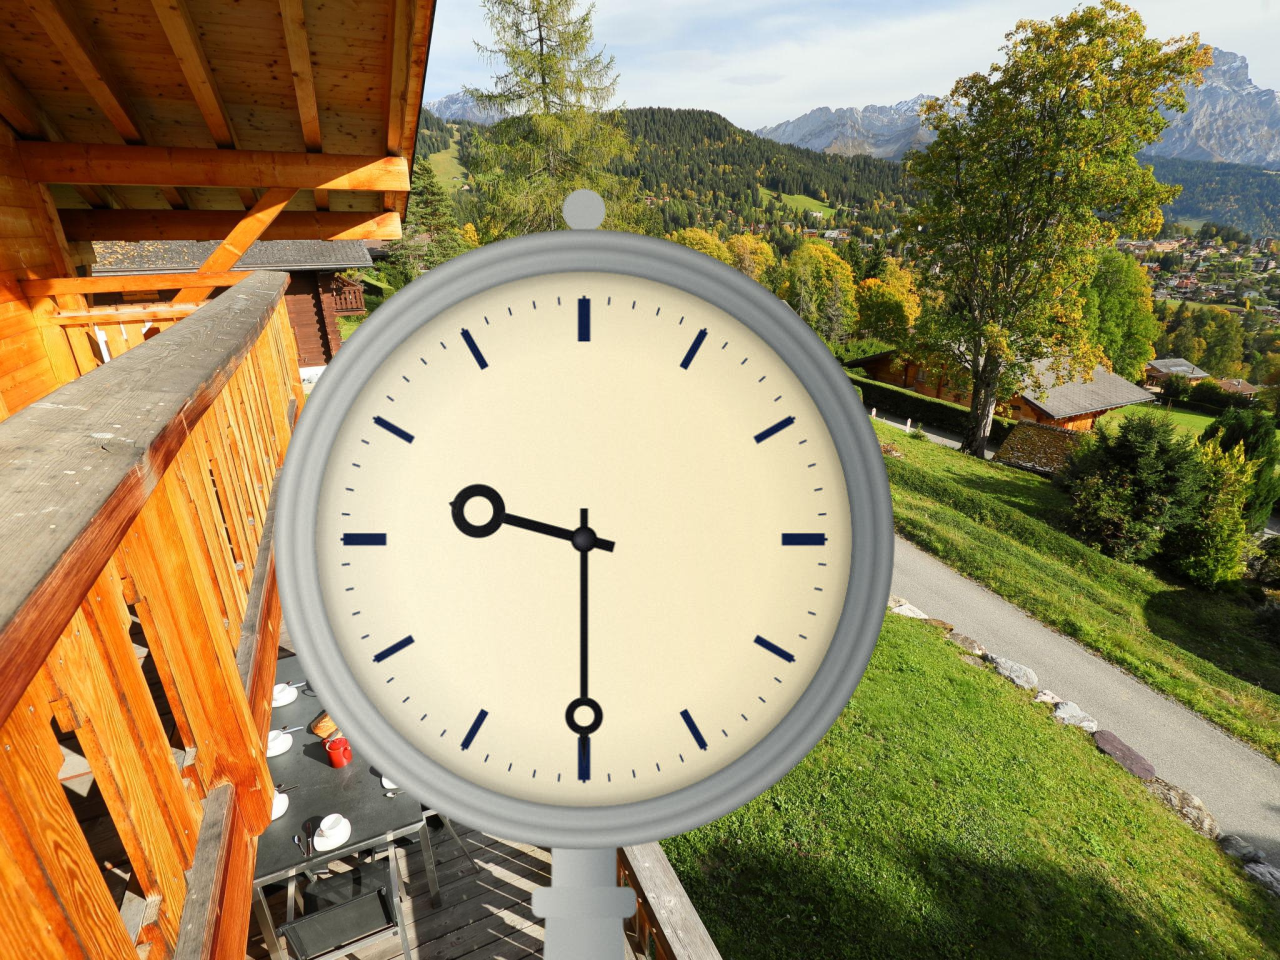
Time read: 9,30
